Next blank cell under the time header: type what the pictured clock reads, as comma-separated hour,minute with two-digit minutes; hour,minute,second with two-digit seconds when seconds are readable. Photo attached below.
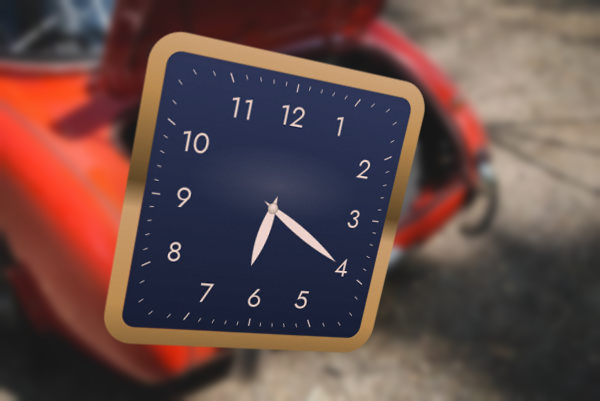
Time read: 6,20
